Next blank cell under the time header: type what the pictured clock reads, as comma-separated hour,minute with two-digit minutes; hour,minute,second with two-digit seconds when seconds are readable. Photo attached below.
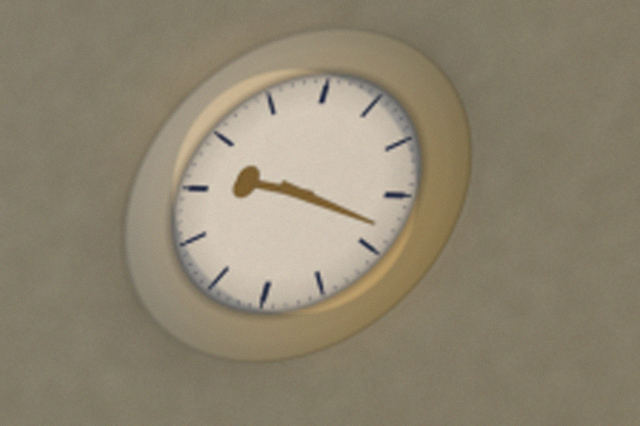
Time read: 9,18
